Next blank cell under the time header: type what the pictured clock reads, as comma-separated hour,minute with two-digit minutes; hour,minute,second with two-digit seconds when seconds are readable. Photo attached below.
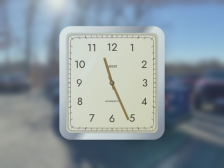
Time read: 11,26
